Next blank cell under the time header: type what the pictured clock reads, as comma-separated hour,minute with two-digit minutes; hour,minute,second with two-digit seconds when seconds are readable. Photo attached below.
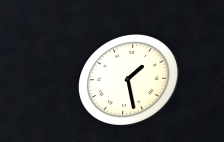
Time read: 1,27
